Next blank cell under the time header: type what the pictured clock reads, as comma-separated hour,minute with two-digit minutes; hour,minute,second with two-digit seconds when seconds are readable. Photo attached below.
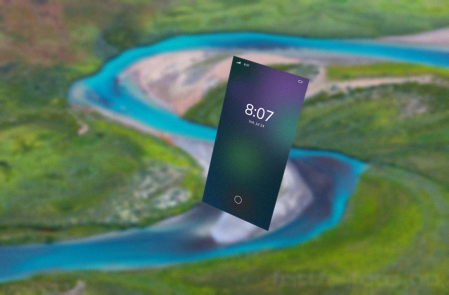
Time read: 8,07
